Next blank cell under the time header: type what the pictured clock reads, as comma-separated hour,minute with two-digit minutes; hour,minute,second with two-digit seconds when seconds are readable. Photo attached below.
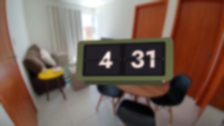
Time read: 4,31
